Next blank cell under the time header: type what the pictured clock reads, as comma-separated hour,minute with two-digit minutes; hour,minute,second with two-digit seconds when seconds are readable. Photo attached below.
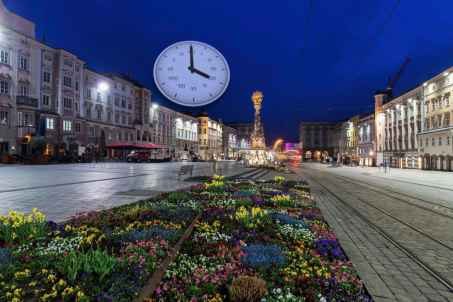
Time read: 4,00
